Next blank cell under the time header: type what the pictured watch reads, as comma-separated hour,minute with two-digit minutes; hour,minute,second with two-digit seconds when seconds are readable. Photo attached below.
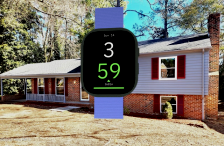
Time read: 3,59
